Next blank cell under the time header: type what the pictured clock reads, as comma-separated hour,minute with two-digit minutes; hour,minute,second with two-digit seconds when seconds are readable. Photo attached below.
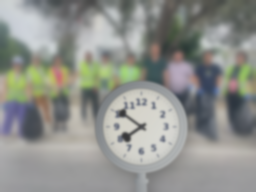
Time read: 7,51
